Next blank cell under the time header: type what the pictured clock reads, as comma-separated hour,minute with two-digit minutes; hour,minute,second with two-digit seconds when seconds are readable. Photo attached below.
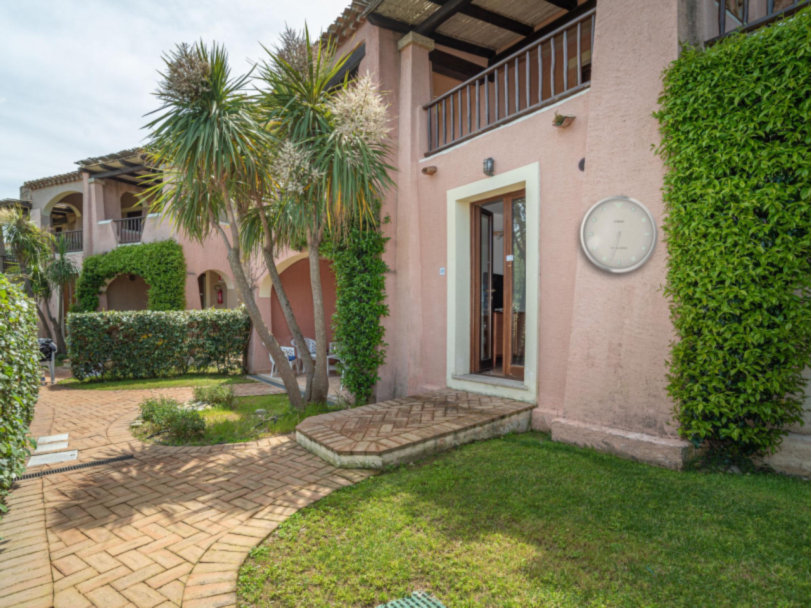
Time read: 6,33
